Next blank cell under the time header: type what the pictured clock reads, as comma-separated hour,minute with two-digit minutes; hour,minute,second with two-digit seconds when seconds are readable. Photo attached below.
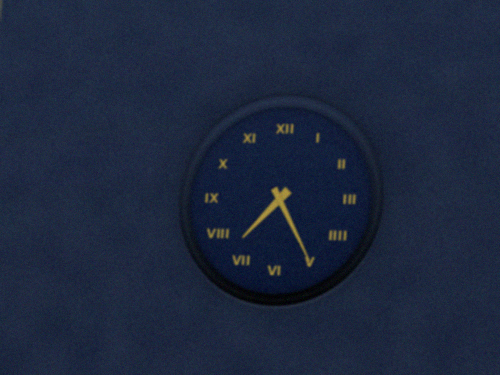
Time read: 7,25
